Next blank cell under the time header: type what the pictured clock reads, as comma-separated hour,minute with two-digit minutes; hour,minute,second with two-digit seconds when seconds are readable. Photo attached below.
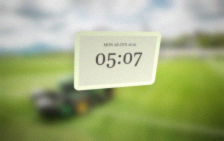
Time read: 5,07
